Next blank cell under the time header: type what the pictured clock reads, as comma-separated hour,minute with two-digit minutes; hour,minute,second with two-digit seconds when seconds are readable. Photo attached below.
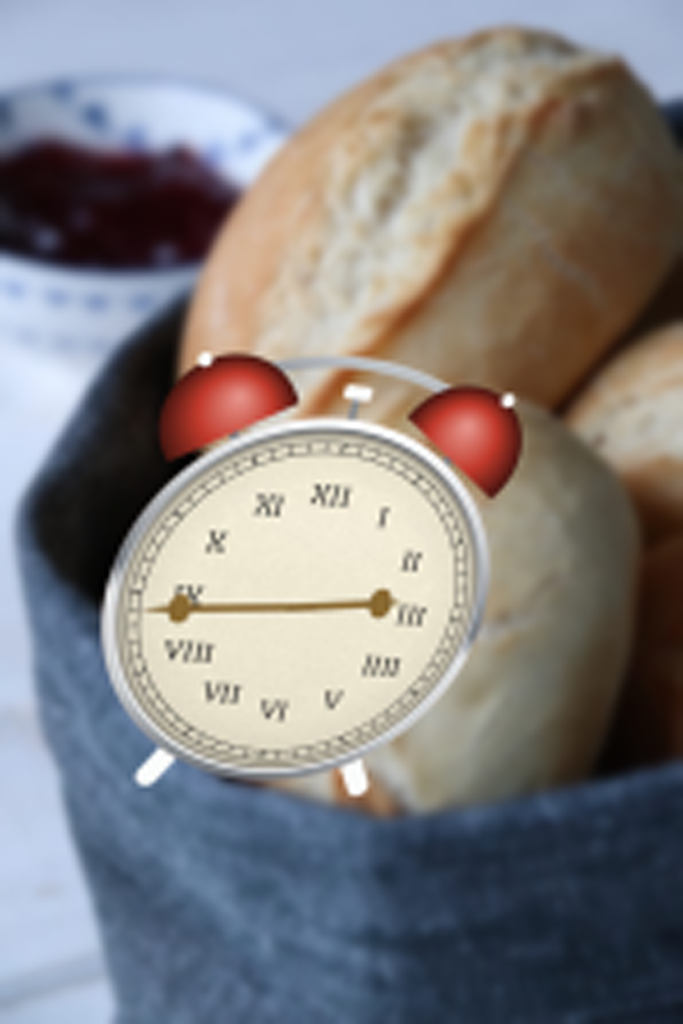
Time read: 2,44
